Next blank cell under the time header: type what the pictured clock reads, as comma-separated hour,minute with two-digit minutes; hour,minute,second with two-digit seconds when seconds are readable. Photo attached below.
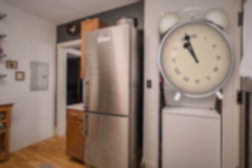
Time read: 10,57
